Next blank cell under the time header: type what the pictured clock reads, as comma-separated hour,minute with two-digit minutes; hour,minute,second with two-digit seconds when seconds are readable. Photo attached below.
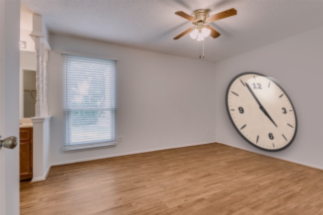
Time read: 4,56
